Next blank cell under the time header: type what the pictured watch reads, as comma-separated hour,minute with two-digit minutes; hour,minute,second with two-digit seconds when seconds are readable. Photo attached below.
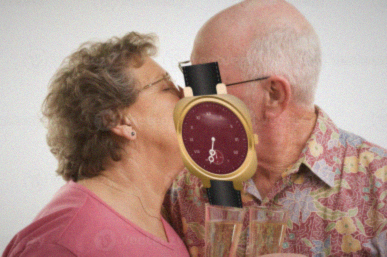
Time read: 6,33
